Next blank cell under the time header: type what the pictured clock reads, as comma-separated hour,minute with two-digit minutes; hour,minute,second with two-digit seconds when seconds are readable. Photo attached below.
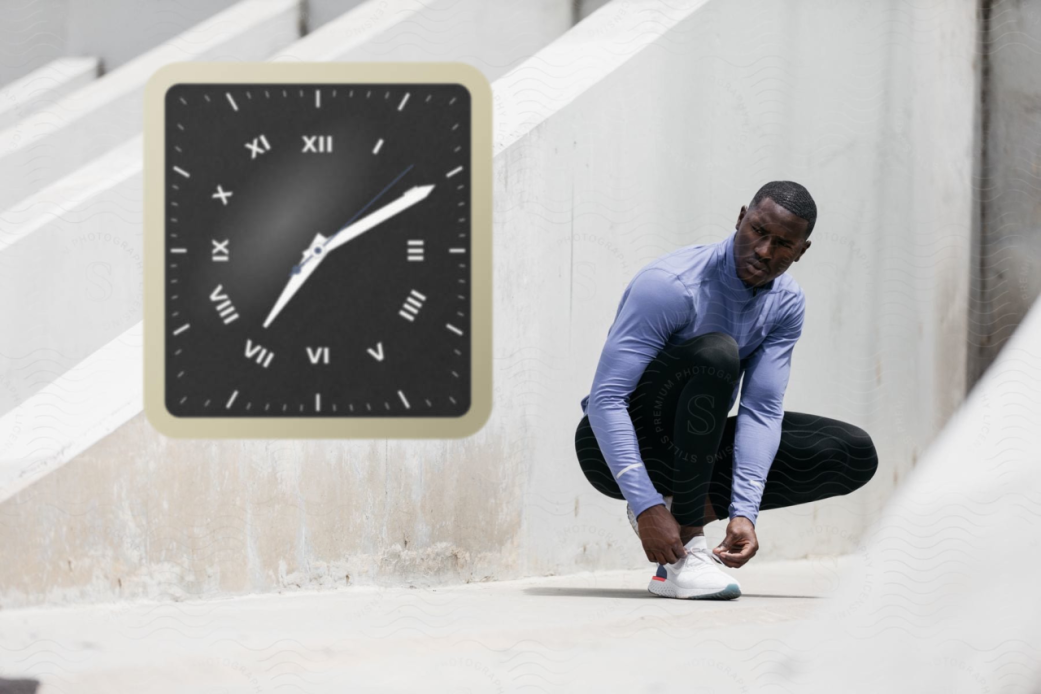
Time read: 7,10,08
